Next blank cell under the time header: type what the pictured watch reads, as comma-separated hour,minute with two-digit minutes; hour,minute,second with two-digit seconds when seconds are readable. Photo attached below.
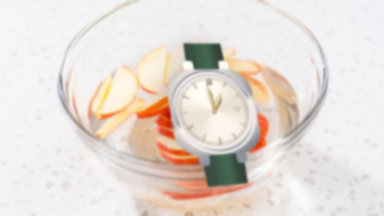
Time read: 12,59
